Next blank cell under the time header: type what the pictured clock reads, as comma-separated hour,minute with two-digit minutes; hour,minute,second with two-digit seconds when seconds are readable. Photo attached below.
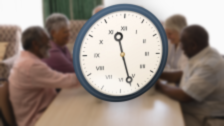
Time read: 11,27
